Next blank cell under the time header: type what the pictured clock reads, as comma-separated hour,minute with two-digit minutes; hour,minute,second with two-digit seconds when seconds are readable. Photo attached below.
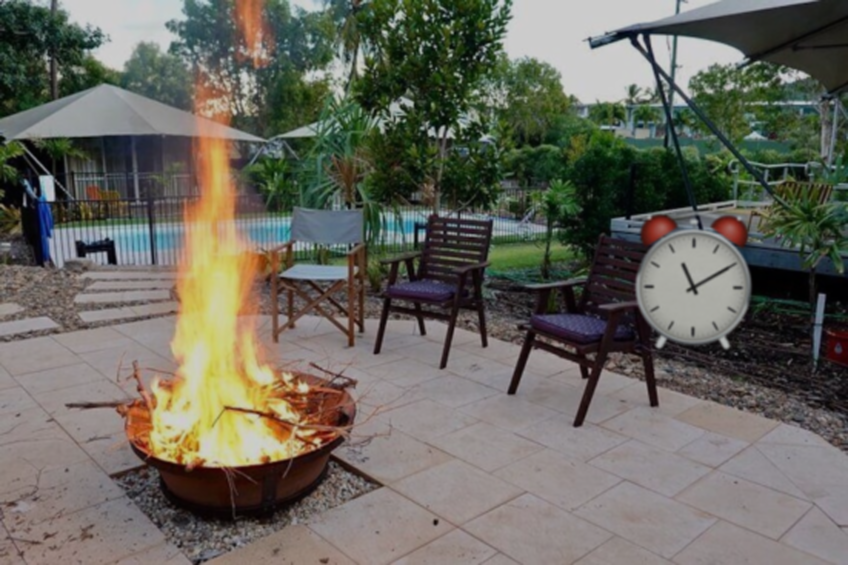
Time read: 11,10
